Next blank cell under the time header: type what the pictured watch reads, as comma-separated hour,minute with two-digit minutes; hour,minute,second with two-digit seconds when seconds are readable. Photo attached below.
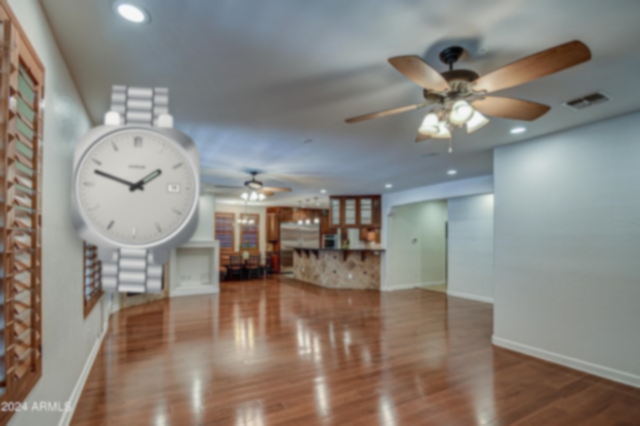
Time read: 1,48
